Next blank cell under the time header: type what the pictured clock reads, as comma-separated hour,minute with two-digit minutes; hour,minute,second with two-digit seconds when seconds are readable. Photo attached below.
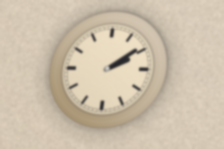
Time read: 2,09
